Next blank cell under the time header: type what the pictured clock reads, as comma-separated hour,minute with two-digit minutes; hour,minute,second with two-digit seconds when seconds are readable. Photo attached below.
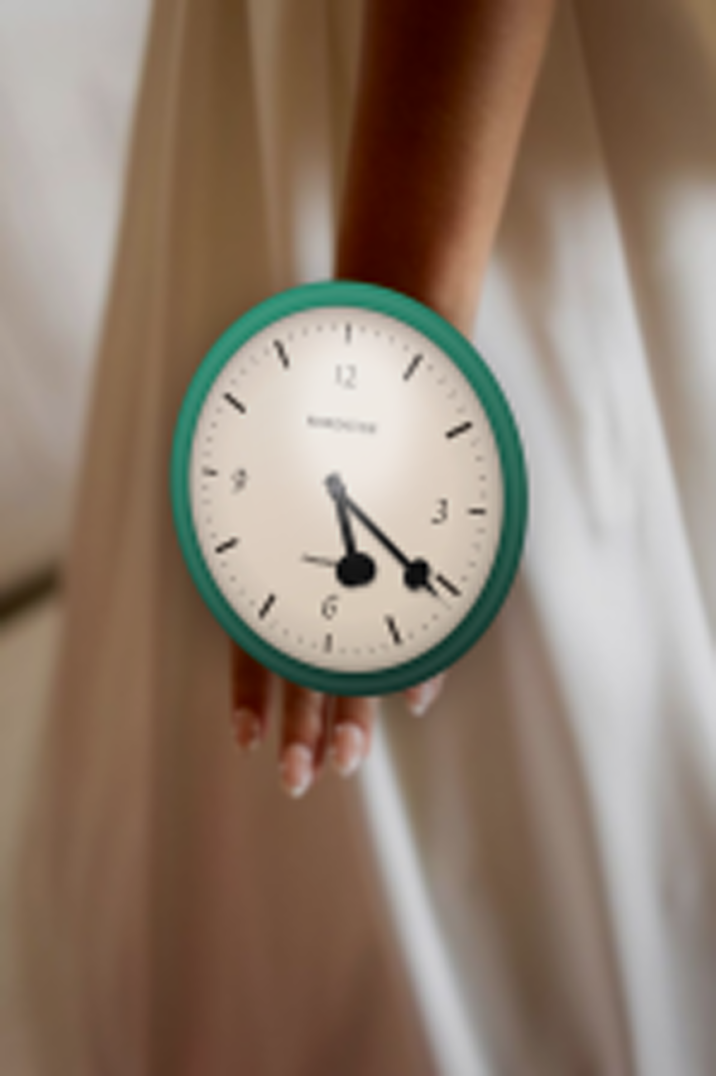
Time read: 5,21
